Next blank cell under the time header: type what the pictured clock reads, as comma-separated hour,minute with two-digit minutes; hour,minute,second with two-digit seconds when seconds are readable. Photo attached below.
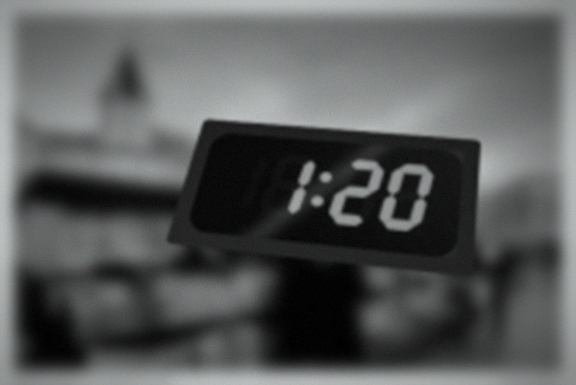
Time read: 1,20
